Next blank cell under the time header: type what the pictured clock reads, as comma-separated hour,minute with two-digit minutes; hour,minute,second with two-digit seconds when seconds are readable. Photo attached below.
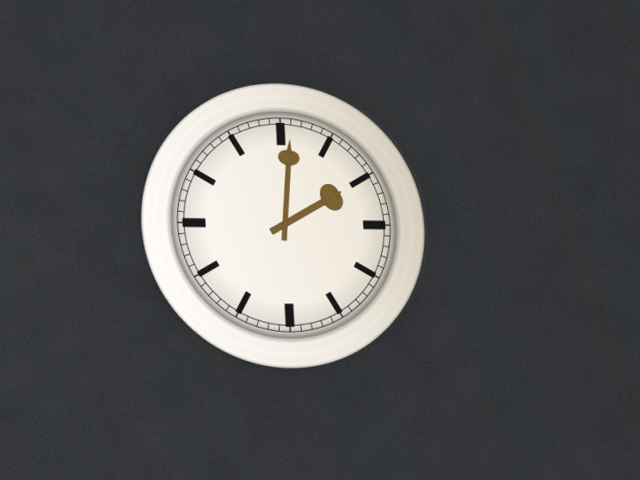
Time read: 2,01
